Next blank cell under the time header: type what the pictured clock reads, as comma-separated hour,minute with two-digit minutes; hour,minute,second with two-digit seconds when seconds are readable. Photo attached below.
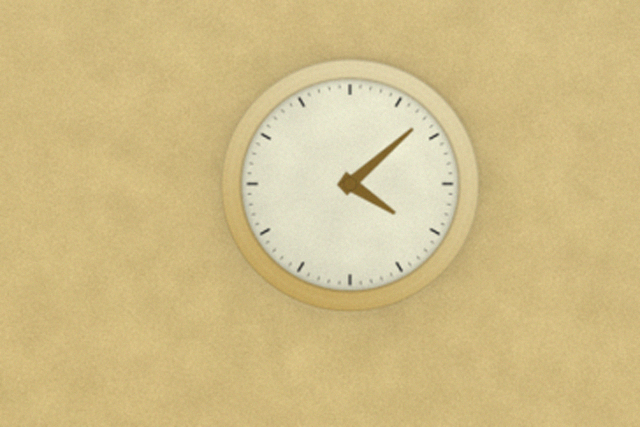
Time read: 4,08
